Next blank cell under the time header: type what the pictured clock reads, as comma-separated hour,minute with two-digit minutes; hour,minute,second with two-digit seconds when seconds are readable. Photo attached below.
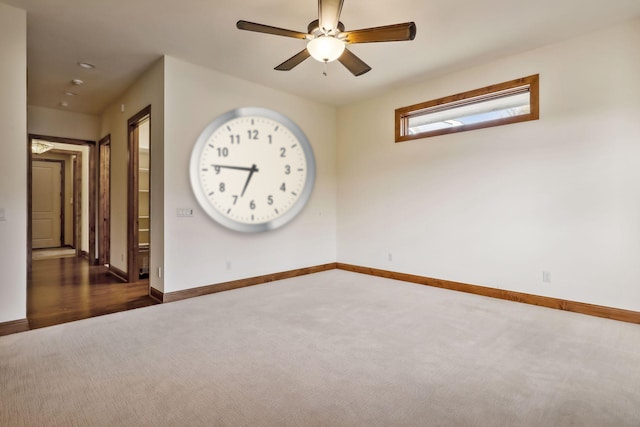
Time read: 6,46
